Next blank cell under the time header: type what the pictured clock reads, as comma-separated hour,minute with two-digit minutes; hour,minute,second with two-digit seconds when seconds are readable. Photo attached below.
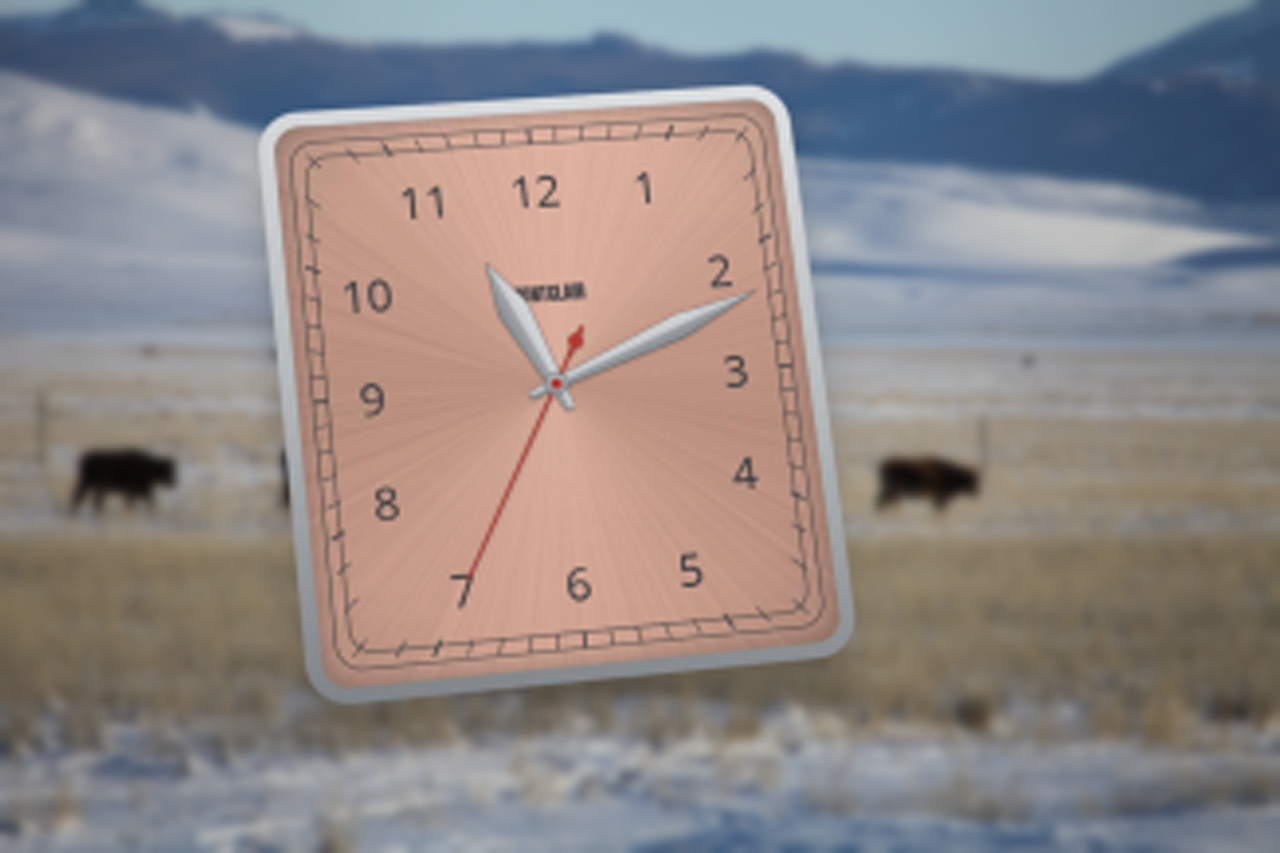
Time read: 11,11,35
